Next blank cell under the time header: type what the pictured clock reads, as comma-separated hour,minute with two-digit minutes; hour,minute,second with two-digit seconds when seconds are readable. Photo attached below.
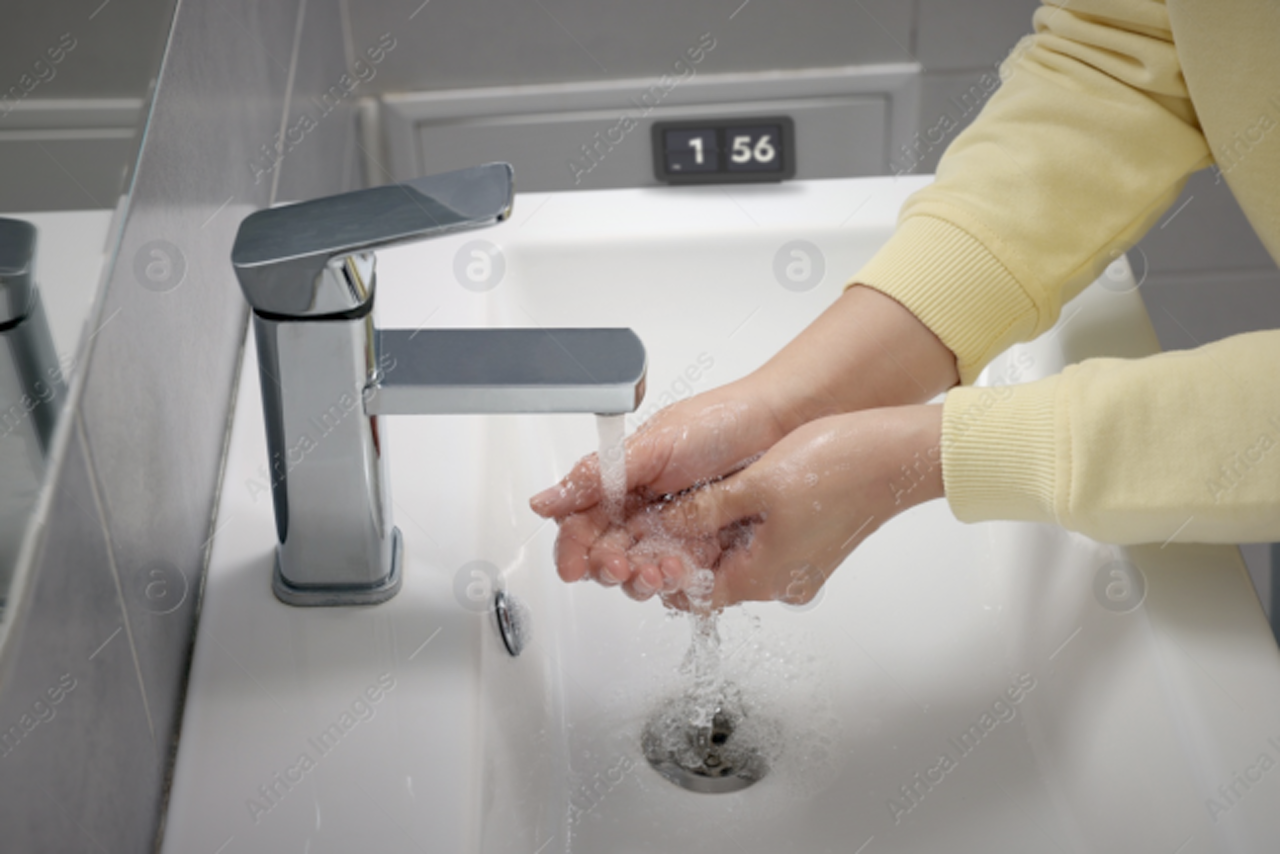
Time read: 1,56
